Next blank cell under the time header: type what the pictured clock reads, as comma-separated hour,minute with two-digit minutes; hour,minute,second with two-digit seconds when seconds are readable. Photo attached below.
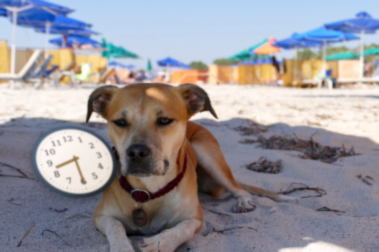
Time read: 8,30
